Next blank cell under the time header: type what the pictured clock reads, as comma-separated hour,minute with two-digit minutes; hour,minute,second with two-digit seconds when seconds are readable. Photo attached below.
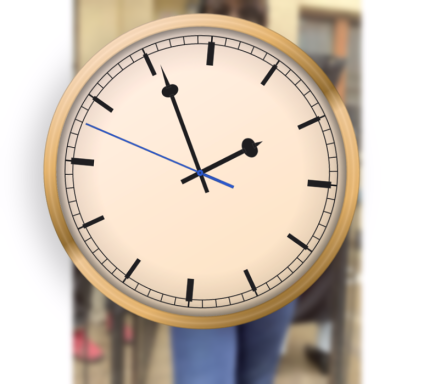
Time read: 1,55,48
